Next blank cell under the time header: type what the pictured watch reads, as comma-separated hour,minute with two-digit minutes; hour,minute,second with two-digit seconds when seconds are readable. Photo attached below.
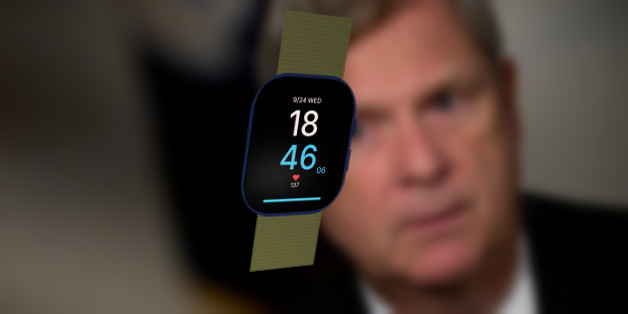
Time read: 18,46,06
